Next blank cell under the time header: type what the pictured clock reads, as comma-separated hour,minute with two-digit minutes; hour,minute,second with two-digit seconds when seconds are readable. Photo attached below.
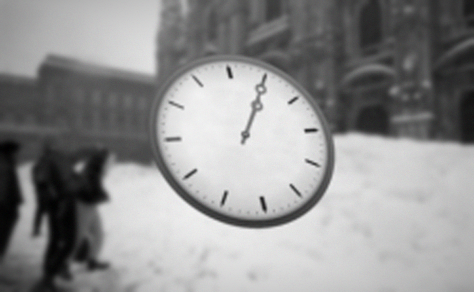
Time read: 1,05
